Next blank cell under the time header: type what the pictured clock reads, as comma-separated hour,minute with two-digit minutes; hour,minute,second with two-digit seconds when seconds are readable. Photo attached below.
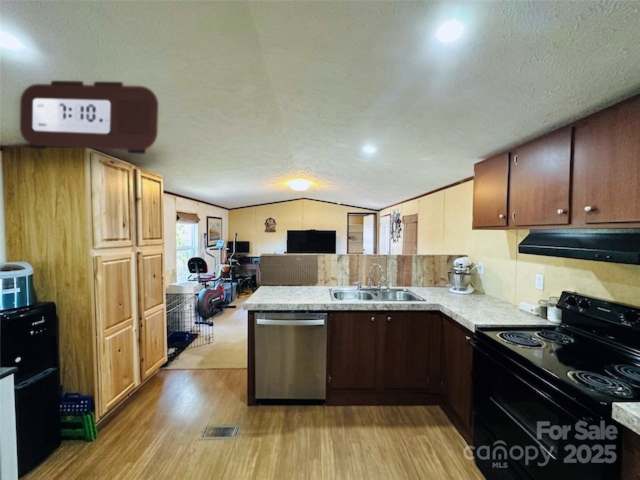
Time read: 7,10
